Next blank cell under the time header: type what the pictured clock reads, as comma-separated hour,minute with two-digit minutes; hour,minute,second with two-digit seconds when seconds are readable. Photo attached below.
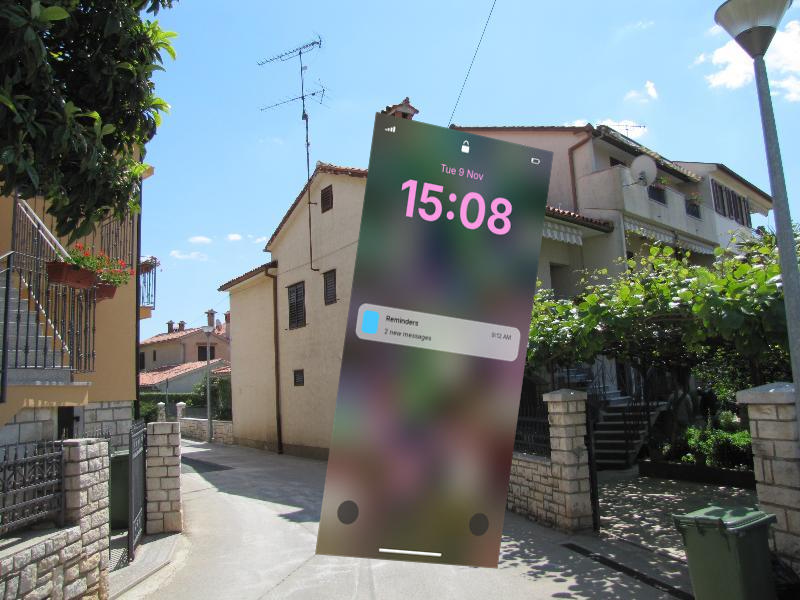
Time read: 15,08
